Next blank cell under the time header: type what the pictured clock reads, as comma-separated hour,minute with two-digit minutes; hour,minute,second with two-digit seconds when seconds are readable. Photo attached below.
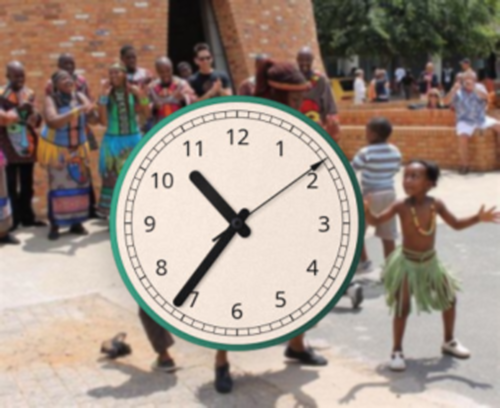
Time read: 10,36,09
